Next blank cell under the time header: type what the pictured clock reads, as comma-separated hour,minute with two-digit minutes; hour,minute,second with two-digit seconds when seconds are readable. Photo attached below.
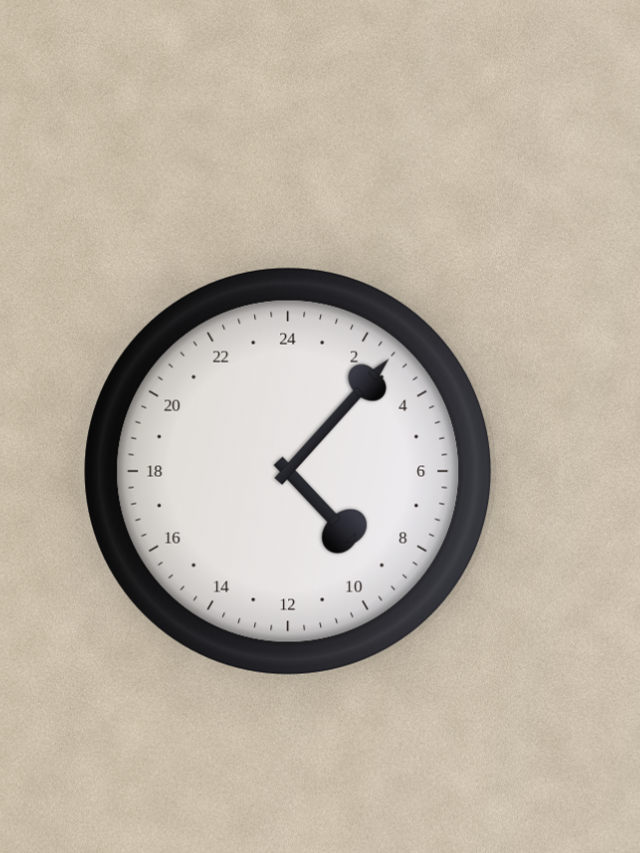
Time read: 9,07
